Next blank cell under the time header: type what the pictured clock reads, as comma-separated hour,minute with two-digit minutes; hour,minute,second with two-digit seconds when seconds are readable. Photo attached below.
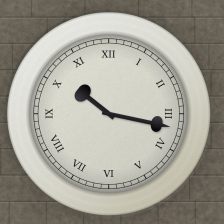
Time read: 10,17
